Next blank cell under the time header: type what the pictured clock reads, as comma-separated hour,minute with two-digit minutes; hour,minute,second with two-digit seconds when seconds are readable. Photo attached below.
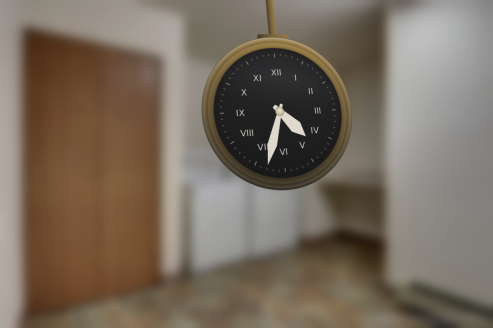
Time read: 4,33
